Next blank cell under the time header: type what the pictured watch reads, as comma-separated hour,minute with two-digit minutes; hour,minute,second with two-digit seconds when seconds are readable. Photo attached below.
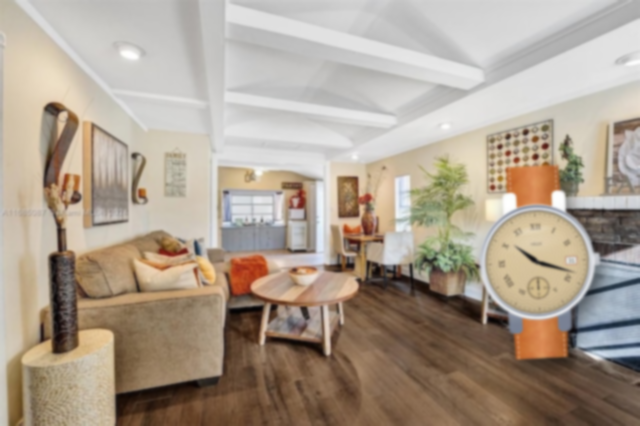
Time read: 10,18
